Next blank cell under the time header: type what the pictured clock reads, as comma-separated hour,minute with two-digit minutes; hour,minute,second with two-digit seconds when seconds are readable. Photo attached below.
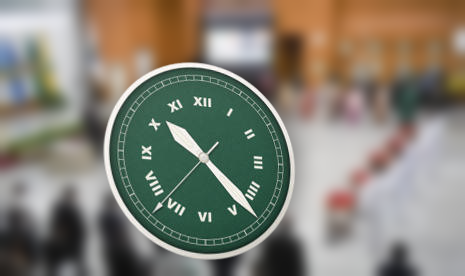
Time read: 10,22,37
